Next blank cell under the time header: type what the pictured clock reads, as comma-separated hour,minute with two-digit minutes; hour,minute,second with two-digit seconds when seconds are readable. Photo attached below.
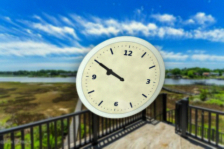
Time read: 9,50
